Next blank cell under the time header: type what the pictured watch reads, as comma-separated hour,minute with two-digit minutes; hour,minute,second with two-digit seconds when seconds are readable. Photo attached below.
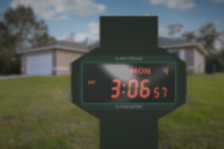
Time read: 3,06,57
